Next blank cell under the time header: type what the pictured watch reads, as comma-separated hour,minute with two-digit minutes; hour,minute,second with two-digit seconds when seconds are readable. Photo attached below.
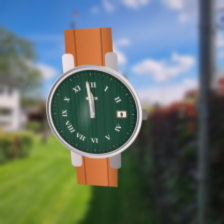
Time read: 11,59
